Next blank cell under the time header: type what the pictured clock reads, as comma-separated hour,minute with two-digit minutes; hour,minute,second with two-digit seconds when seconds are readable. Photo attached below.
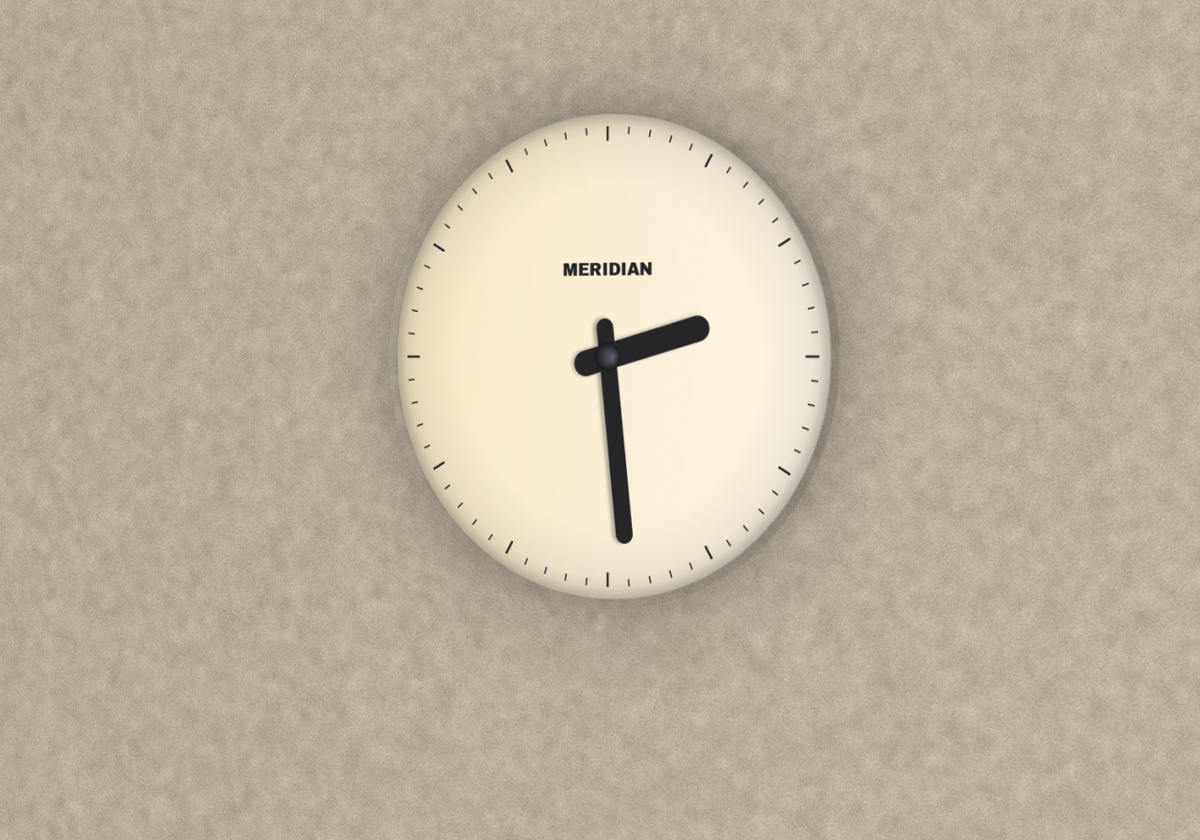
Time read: 2,29
